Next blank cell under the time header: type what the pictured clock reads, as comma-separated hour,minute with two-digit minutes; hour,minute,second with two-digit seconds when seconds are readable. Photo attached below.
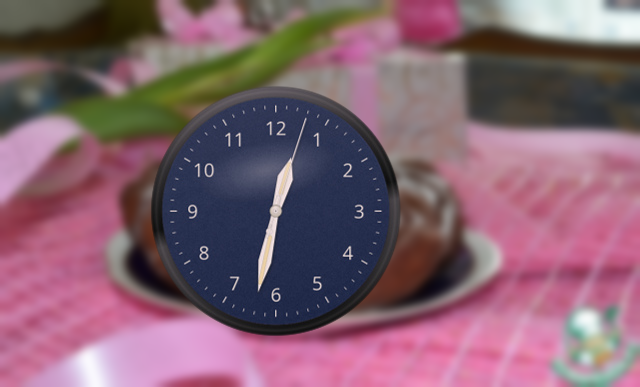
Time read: 12,32,03
